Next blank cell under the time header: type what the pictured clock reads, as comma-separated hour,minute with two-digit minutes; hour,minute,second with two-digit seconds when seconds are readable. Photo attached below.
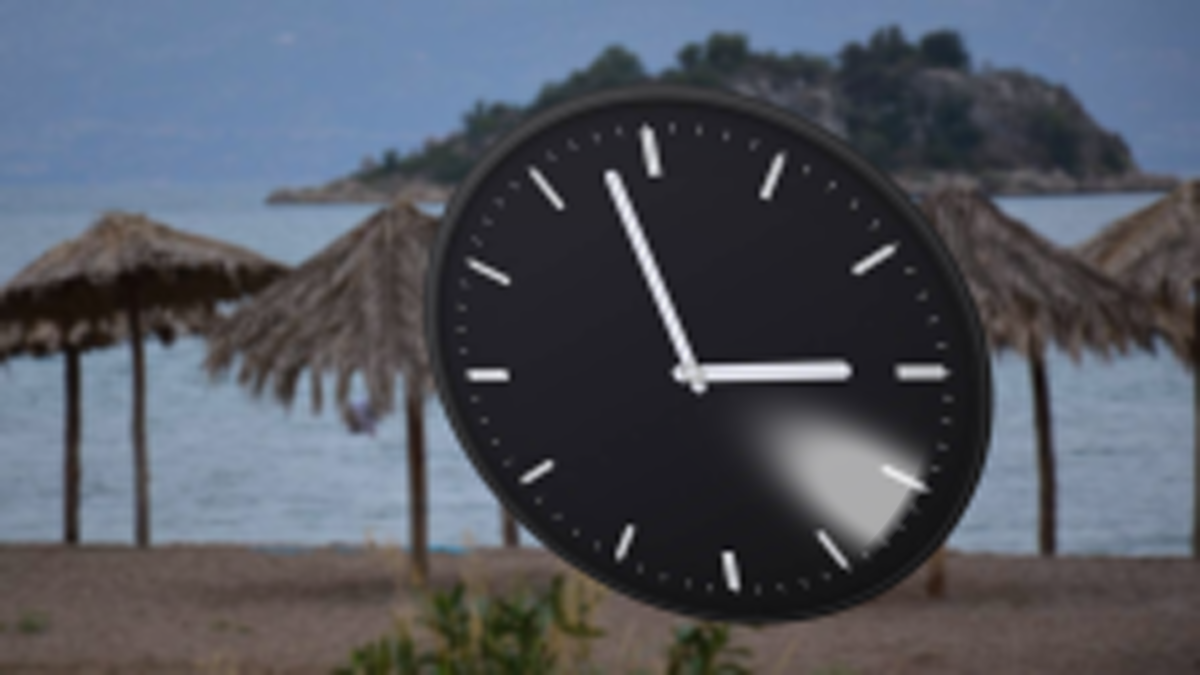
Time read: 2,58
